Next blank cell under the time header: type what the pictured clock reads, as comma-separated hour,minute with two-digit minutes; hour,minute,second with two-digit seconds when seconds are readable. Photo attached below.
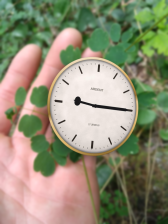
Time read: 9,15
